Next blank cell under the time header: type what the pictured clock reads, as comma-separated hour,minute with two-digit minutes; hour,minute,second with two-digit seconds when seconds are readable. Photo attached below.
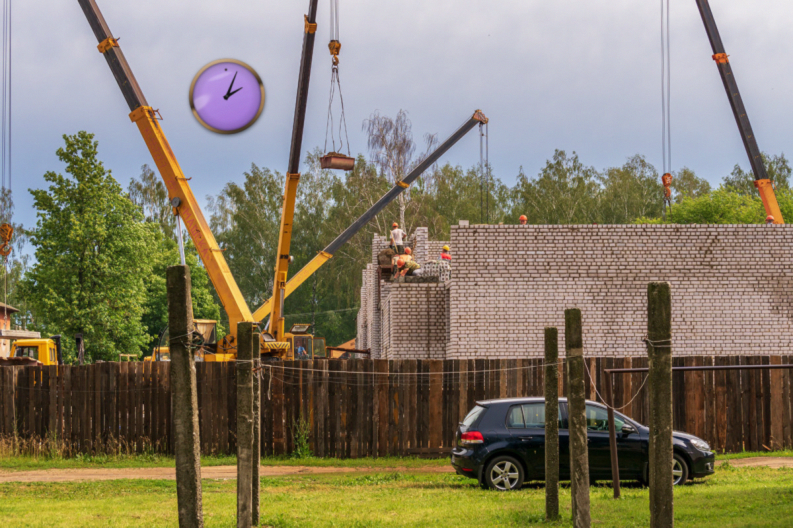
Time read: 2,04
